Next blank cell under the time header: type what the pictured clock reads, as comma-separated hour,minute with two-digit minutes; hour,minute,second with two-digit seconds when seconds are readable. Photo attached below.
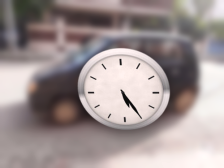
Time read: 5,25
